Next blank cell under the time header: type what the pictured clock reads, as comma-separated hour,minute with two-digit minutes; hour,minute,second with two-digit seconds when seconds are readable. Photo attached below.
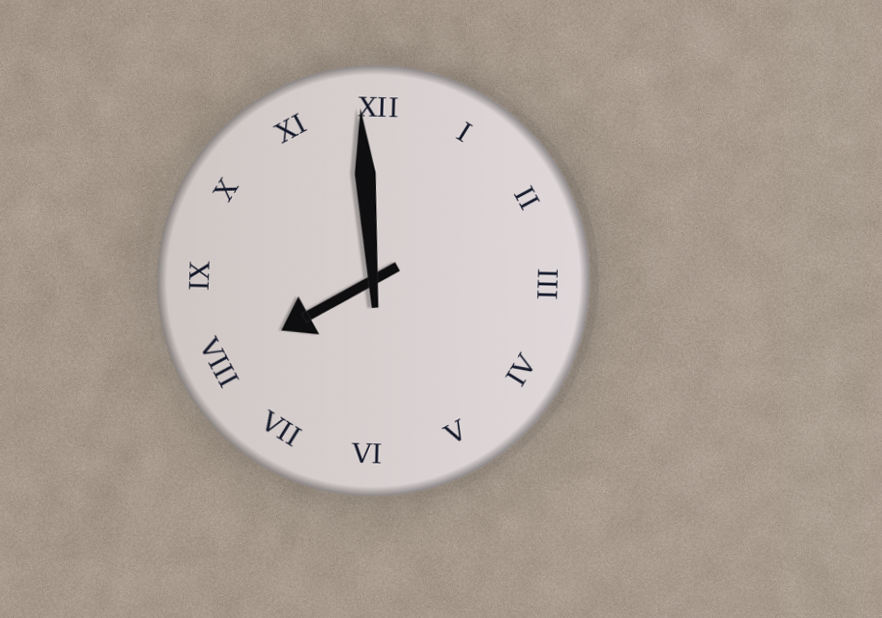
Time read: 7,59
